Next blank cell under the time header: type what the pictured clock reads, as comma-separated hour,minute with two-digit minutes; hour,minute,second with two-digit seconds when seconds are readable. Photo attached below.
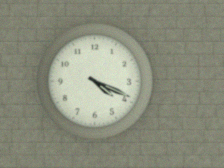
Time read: 4,19
